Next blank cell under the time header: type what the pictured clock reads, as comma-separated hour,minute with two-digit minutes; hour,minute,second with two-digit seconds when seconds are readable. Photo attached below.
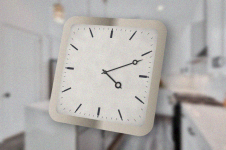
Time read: 4,11
